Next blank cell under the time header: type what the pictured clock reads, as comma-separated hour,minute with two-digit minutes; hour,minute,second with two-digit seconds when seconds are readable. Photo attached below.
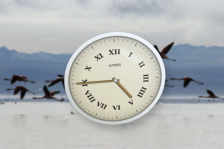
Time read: 4,45
